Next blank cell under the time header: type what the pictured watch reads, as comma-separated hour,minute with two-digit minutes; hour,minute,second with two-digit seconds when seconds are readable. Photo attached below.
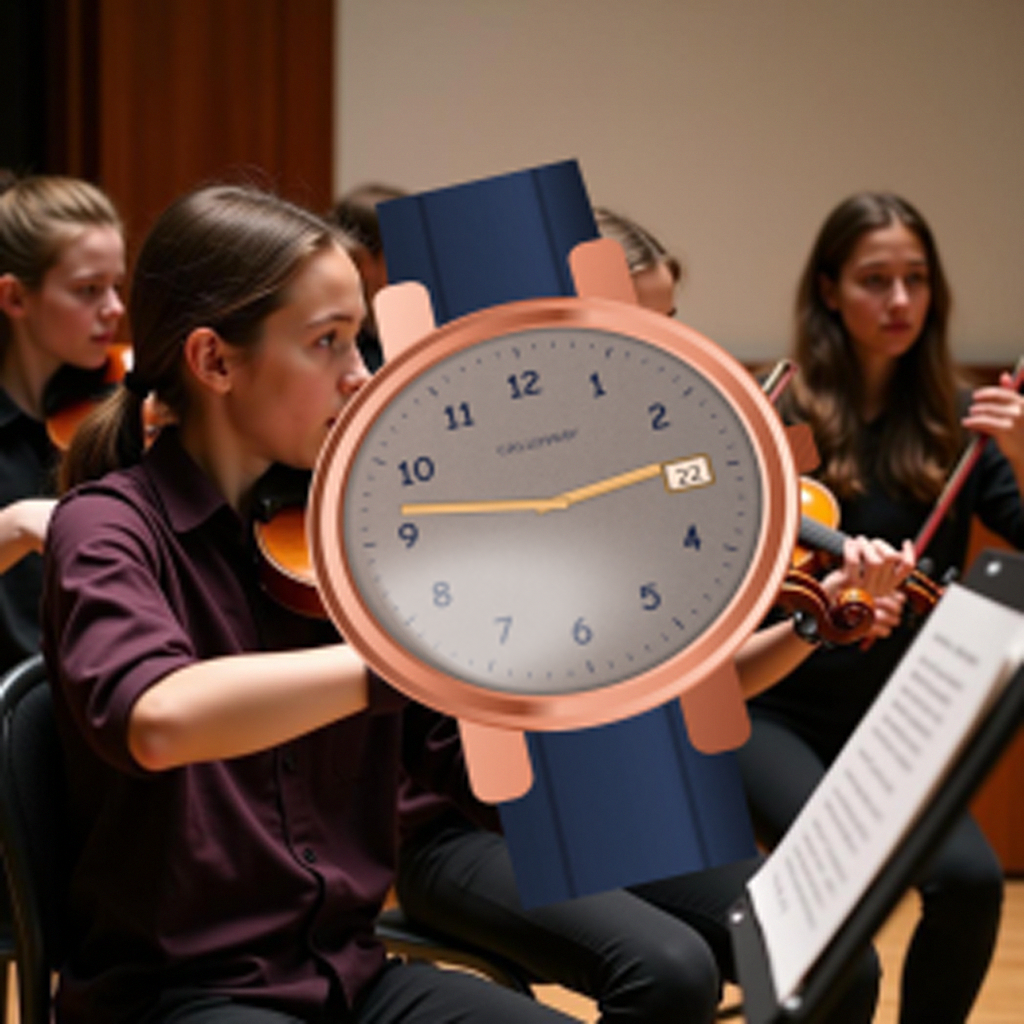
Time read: 2,47
